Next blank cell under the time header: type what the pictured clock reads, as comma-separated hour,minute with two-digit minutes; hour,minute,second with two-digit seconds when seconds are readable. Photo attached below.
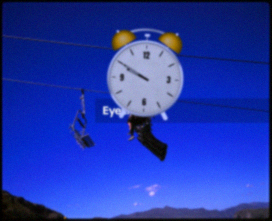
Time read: 9,50
